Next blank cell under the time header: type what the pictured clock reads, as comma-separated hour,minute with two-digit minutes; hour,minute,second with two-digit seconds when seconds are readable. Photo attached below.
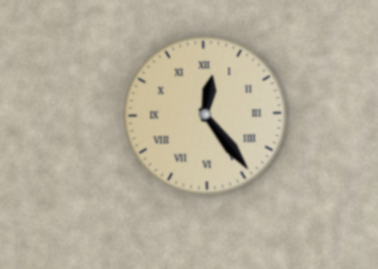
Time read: 12,24
